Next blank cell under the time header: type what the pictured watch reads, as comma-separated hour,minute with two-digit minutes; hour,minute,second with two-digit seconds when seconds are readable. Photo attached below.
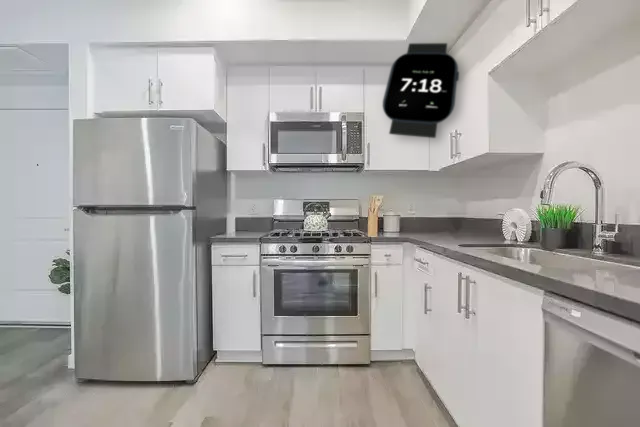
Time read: 7,18
